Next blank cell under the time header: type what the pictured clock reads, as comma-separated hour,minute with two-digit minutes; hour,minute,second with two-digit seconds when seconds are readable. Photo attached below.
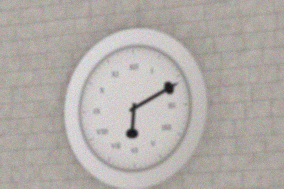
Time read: 6,11
